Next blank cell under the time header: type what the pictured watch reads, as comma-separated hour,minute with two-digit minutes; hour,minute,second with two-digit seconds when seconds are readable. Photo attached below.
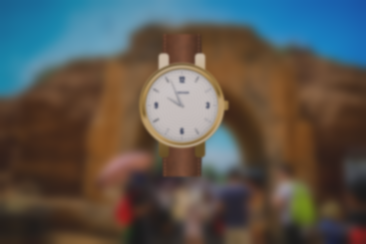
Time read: 9,56
